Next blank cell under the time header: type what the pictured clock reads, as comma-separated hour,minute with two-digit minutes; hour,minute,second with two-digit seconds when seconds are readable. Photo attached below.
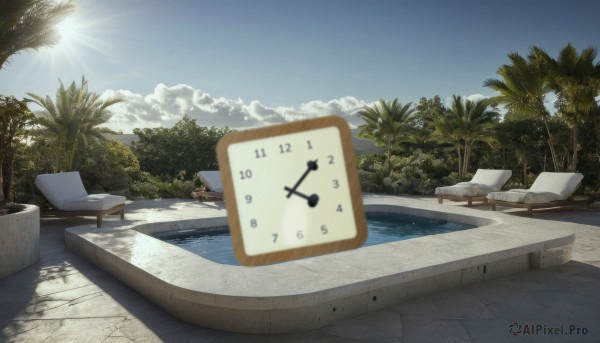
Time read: 4,08
